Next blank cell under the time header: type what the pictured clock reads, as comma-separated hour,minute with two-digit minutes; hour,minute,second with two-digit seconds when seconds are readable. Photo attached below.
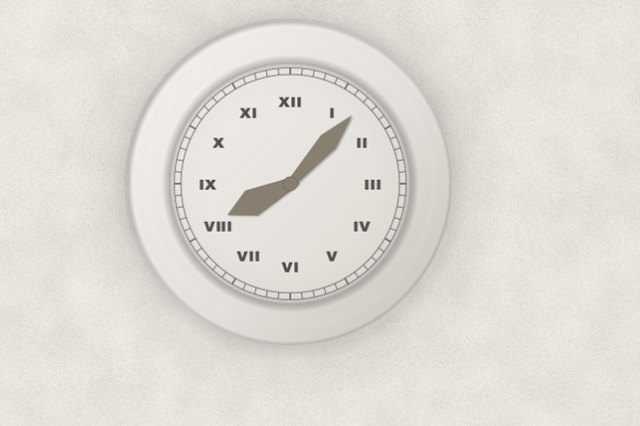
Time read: 8,07
